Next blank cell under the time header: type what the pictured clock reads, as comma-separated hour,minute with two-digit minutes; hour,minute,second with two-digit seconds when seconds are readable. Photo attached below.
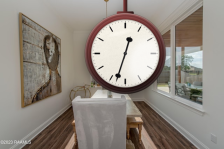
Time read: 12,33
